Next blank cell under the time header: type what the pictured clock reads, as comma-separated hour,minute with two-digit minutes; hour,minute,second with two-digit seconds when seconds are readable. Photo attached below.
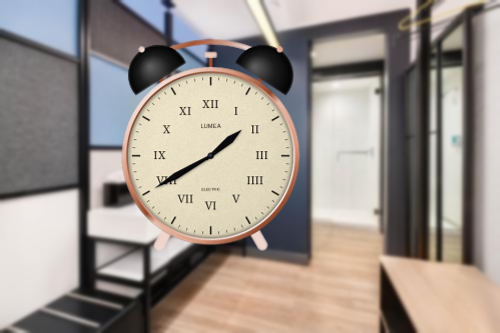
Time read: 1,40
